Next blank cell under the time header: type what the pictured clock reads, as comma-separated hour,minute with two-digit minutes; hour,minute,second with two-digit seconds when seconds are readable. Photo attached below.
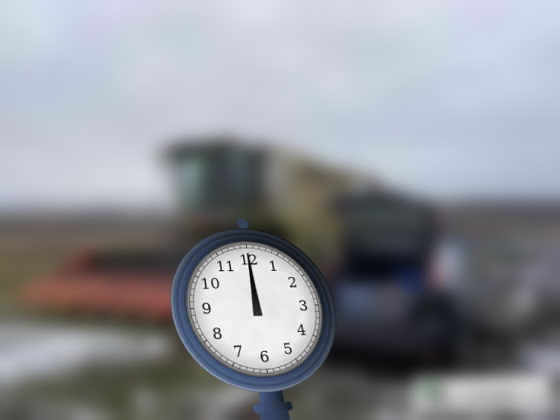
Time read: 12,00
